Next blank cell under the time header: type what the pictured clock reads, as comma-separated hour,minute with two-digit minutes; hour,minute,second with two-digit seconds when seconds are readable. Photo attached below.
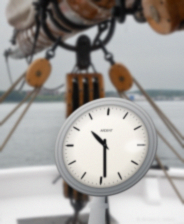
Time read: 10,29
